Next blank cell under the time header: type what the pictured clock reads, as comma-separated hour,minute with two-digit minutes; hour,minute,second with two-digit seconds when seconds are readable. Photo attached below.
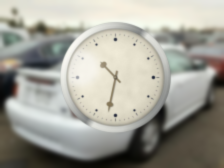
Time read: 10,32
